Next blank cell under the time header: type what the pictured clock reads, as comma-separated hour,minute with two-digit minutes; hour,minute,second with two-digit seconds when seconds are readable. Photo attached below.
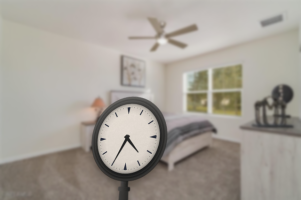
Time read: 4,35
